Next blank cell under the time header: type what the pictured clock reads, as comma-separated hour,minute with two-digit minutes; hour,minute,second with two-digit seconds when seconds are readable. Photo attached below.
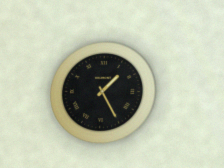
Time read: 1,25
